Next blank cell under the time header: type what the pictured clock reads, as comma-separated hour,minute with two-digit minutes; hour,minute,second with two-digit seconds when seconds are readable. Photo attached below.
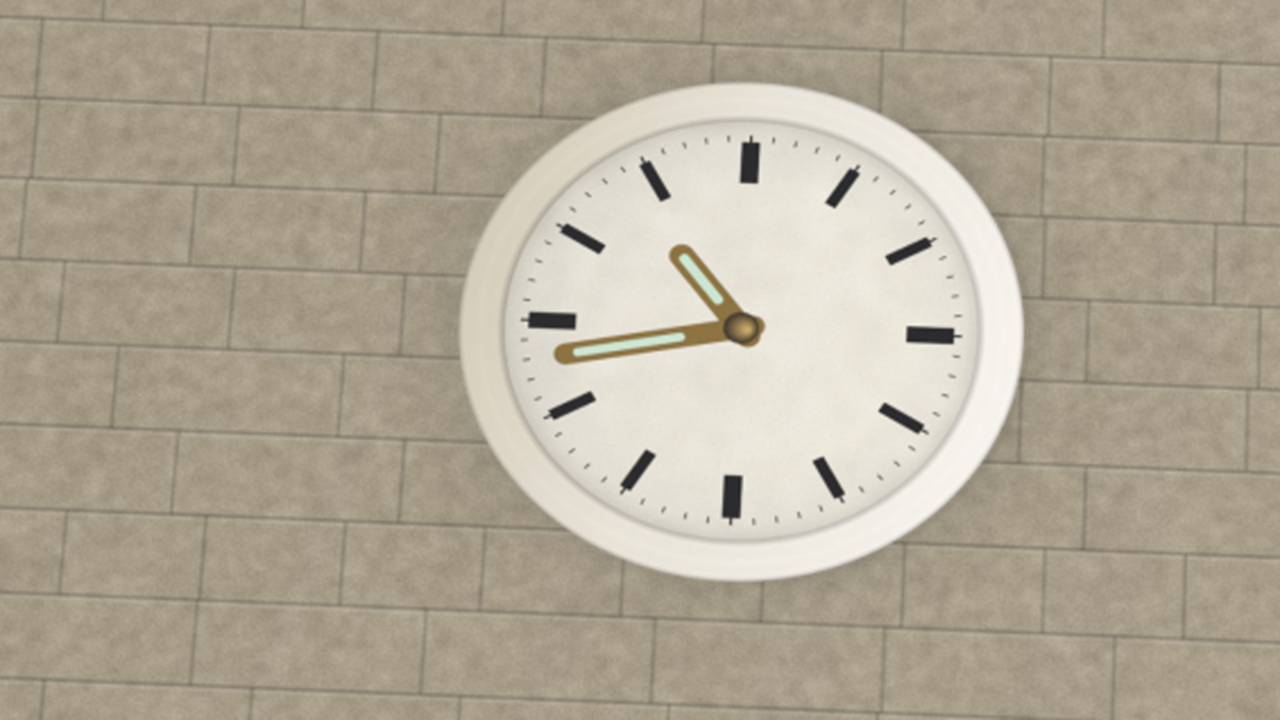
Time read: 10,43
